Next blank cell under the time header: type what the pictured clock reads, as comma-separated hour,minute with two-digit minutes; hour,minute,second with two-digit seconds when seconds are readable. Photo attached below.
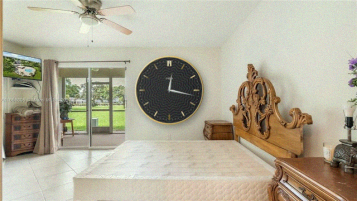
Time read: 12,17
